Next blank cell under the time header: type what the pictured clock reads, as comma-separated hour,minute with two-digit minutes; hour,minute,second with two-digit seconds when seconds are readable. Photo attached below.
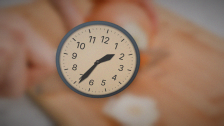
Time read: 1,34
